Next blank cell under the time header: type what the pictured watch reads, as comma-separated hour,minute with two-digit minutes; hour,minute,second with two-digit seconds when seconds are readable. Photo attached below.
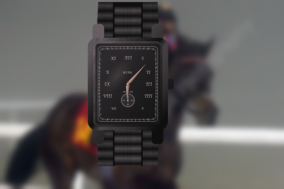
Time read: 6,07
